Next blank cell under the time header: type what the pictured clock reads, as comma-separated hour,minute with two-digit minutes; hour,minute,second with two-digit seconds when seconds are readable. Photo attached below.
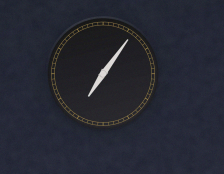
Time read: 7,06
